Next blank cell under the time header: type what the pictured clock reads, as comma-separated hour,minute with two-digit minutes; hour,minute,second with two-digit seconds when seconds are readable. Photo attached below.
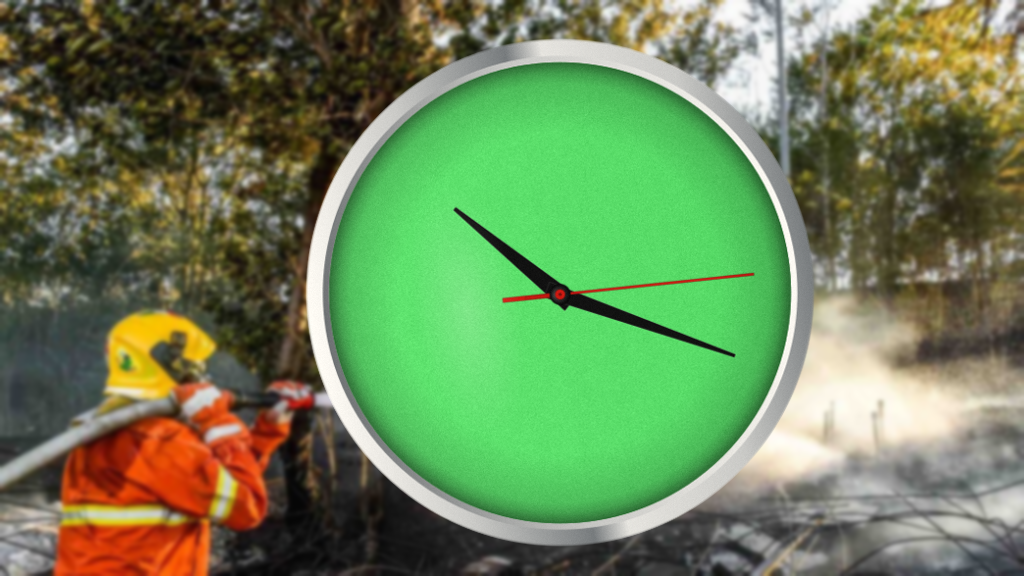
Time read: 10,18,14
